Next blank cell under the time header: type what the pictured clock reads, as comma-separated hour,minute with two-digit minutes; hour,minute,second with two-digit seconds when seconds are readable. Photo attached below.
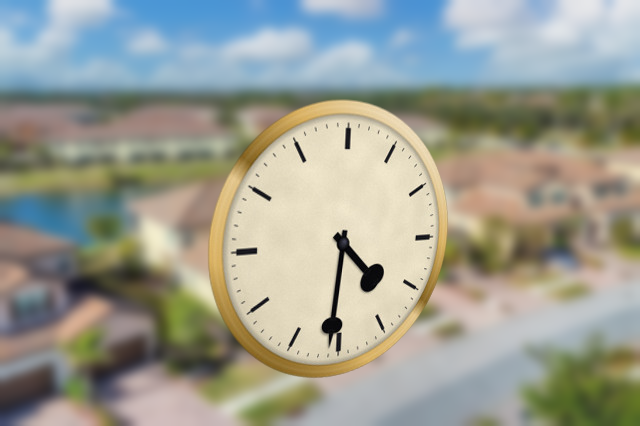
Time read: 4,31
